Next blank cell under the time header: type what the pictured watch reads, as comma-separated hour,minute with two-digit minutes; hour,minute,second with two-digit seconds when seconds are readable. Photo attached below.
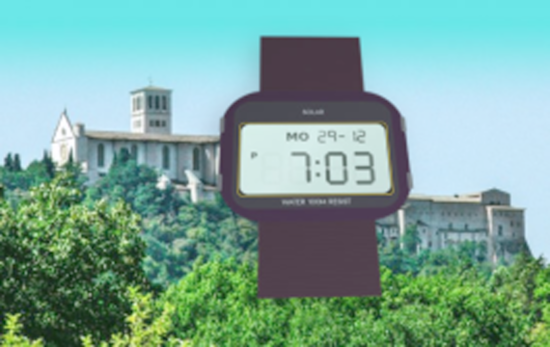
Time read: 7,03
